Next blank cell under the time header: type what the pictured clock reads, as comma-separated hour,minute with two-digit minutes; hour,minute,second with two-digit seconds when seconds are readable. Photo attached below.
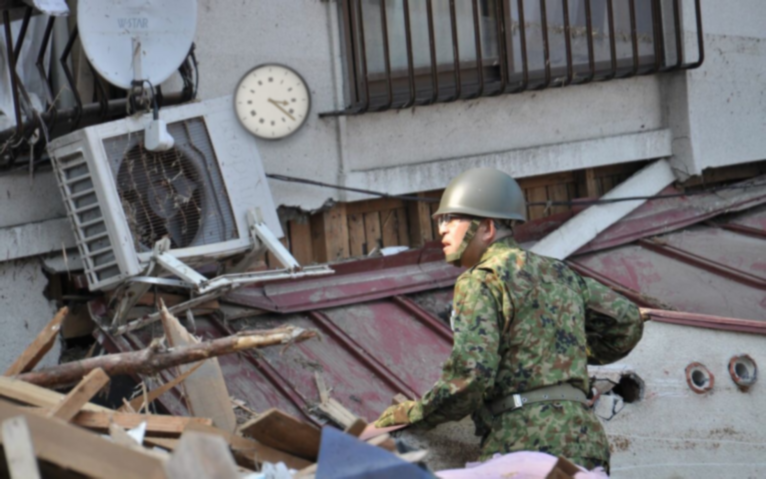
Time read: 3,22
